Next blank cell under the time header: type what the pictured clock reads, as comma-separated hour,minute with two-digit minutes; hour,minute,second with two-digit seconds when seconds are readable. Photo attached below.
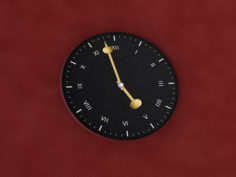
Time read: 4,58
